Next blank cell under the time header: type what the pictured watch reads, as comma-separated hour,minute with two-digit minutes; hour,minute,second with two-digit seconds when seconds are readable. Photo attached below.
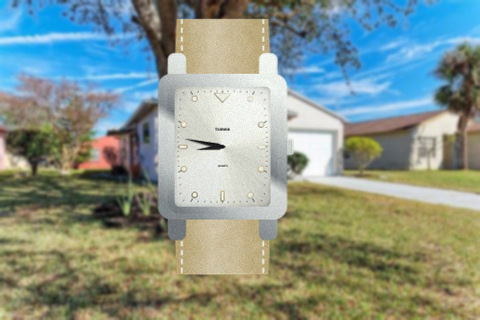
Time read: 8,47
